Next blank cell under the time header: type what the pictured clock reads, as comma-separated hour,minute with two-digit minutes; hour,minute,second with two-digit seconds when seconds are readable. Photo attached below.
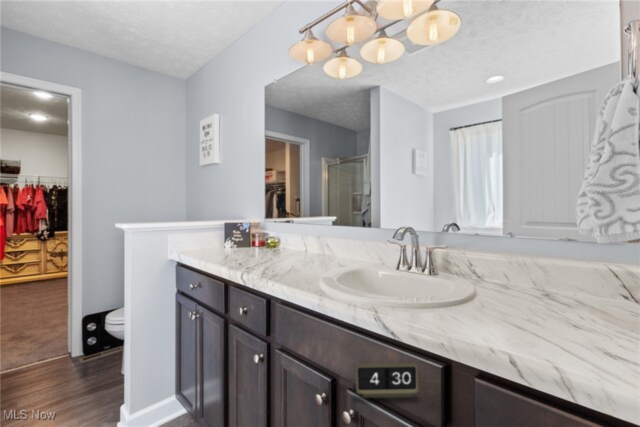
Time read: 4,30
